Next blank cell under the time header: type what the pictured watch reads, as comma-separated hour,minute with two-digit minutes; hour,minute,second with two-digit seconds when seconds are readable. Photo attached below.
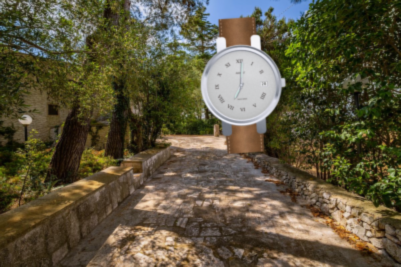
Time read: 7,01
